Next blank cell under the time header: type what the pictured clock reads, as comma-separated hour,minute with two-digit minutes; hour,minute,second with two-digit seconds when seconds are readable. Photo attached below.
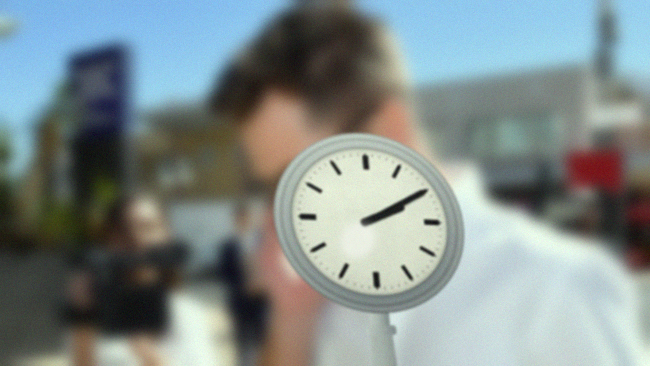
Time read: 2,10
